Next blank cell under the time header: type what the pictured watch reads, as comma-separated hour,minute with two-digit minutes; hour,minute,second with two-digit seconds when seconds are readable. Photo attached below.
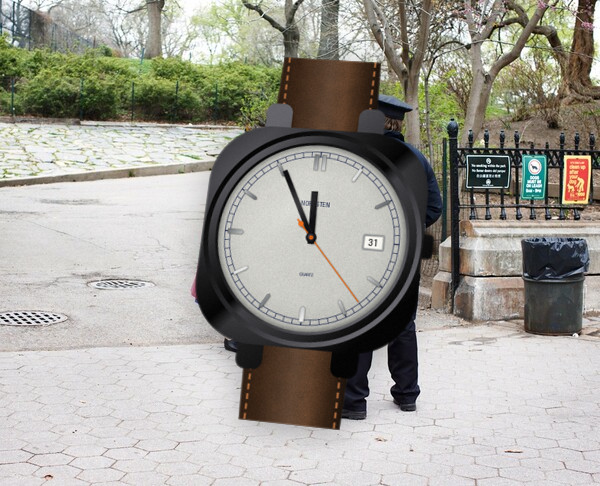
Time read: 11,55,23
